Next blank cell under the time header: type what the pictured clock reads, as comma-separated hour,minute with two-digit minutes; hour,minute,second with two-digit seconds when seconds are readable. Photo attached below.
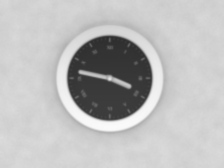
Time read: 3,47
